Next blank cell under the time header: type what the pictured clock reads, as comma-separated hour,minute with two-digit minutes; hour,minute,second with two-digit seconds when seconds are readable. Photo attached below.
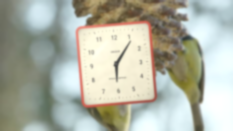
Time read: 6,06
